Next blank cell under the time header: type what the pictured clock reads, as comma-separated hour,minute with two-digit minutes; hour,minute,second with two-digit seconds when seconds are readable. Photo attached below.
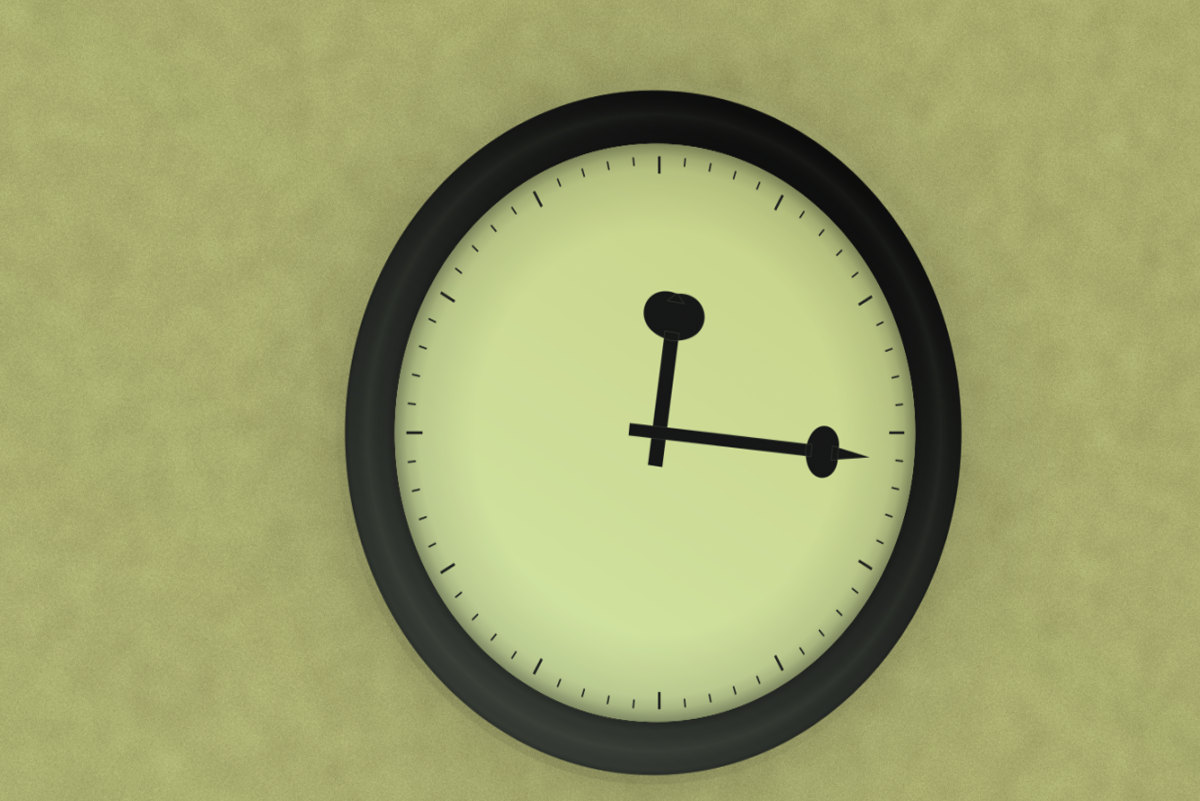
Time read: 12,16
